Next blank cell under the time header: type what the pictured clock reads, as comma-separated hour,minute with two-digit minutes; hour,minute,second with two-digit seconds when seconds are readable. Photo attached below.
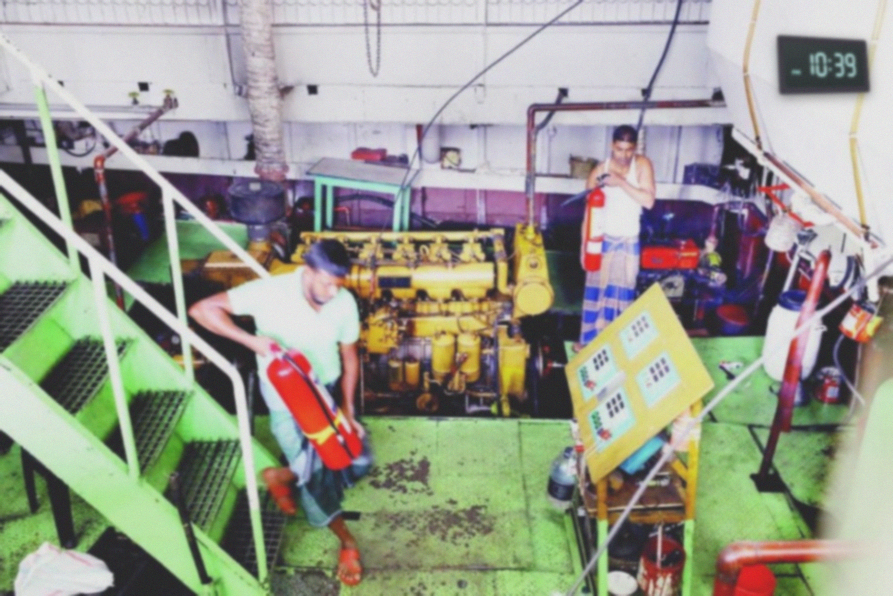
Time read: 10,39
